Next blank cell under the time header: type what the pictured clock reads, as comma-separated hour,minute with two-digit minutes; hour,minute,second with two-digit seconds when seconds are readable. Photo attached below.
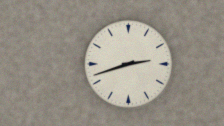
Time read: 2,42
